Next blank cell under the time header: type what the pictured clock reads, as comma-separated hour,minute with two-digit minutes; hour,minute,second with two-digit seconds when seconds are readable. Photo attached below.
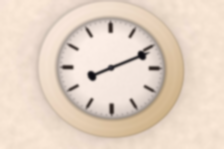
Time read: 8,11
